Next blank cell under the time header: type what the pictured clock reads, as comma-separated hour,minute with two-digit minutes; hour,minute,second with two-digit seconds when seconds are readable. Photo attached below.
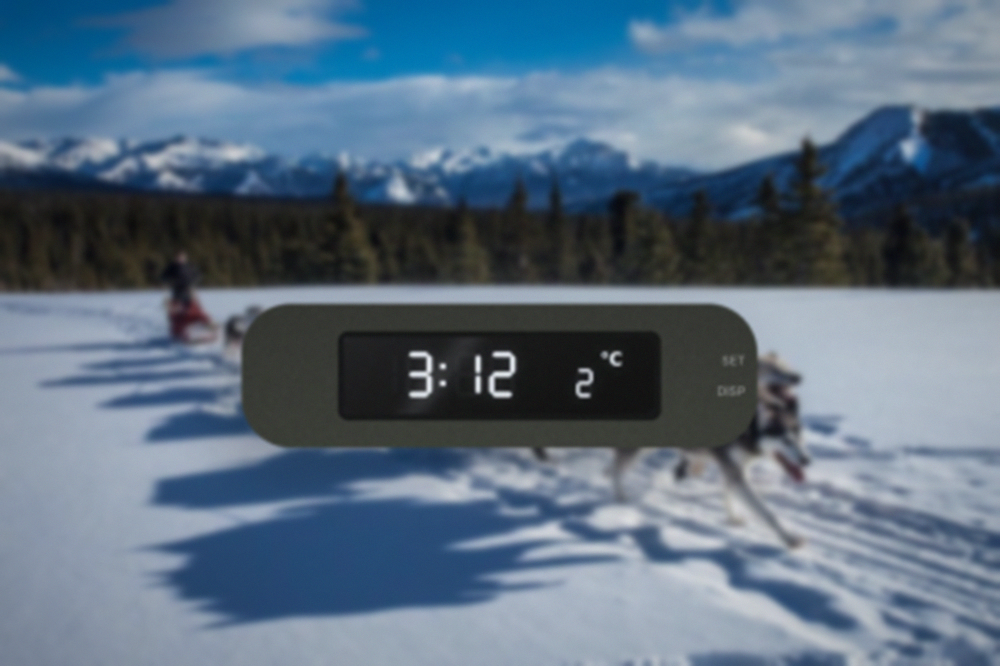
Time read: 3,12
